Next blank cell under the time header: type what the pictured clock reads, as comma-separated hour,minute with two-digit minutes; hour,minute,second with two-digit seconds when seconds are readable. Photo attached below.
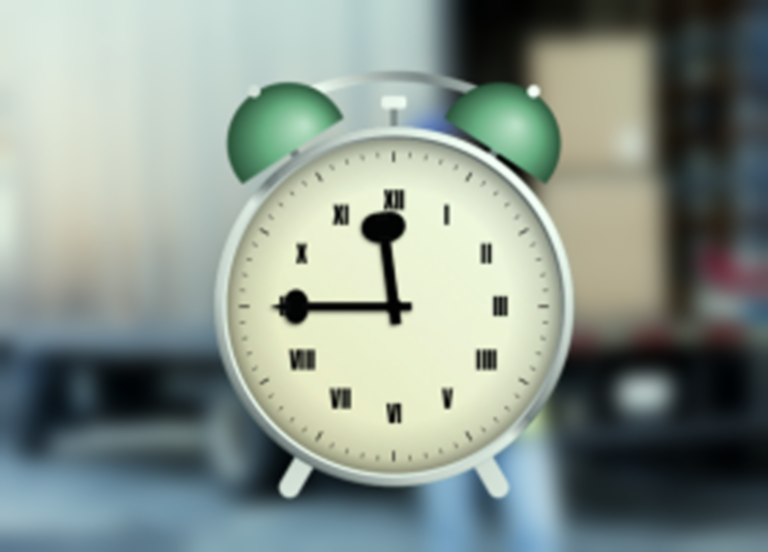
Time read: 11,45
